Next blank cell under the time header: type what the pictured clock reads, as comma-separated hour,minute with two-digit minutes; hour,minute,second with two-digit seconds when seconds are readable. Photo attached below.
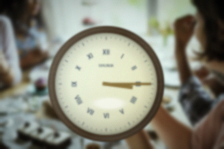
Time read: 3,15
